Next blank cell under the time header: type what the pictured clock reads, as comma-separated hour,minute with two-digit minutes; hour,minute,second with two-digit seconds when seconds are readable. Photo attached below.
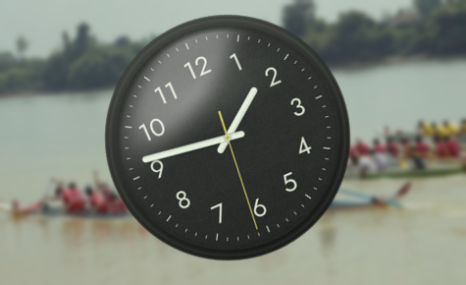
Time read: 1,46,31
